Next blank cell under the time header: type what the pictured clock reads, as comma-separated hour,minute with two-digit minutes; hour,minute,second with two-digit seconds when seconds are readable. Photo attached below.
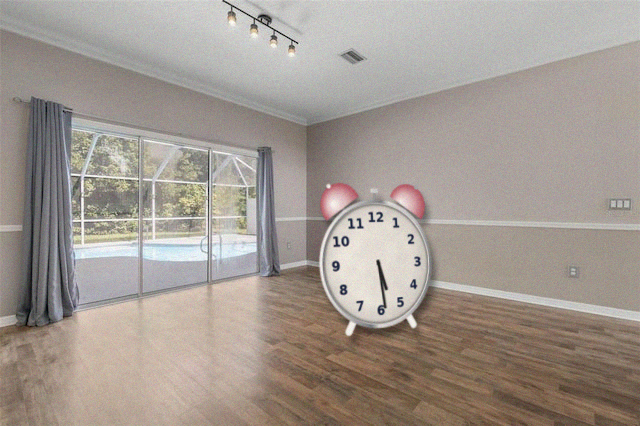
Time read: 5,29
